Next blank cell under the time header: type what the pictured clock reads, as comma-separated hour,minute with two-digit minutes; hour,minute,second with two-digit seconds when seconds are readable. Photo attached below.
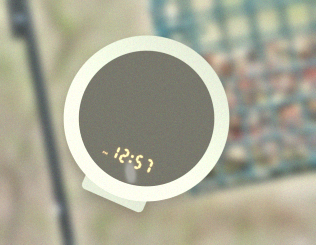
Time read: 12,57
